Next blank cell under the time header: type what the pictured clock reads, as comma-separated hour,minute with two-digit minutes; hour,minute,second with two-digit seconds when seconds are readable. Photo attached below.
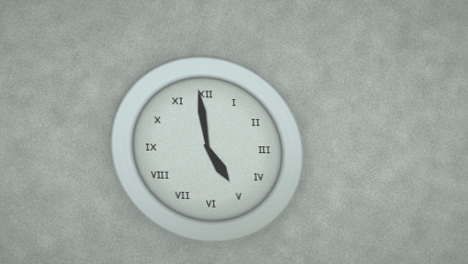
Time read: 4,59
